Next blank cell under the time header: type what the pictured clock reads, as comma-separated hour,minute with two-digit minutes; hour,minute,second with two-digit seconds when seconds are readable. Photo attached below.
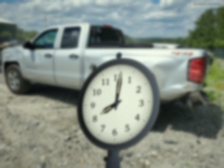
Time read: 8,01
